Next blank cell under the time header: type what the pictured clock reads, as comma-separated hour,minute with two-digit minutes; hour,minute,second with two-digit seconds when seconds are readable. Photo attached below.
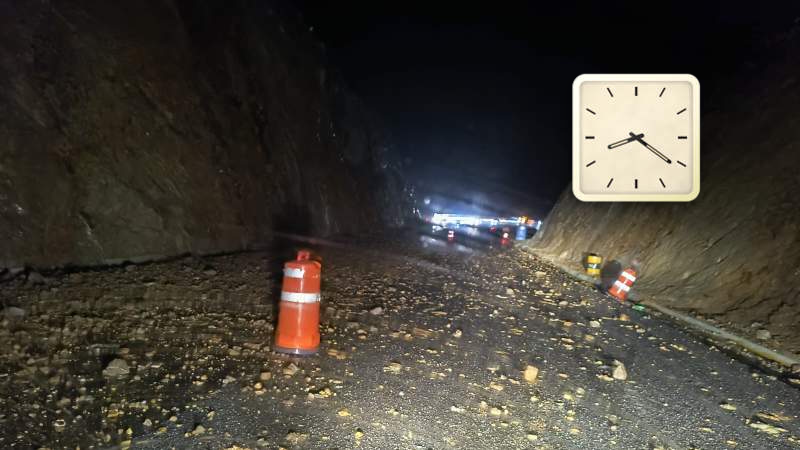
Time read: 8,21
